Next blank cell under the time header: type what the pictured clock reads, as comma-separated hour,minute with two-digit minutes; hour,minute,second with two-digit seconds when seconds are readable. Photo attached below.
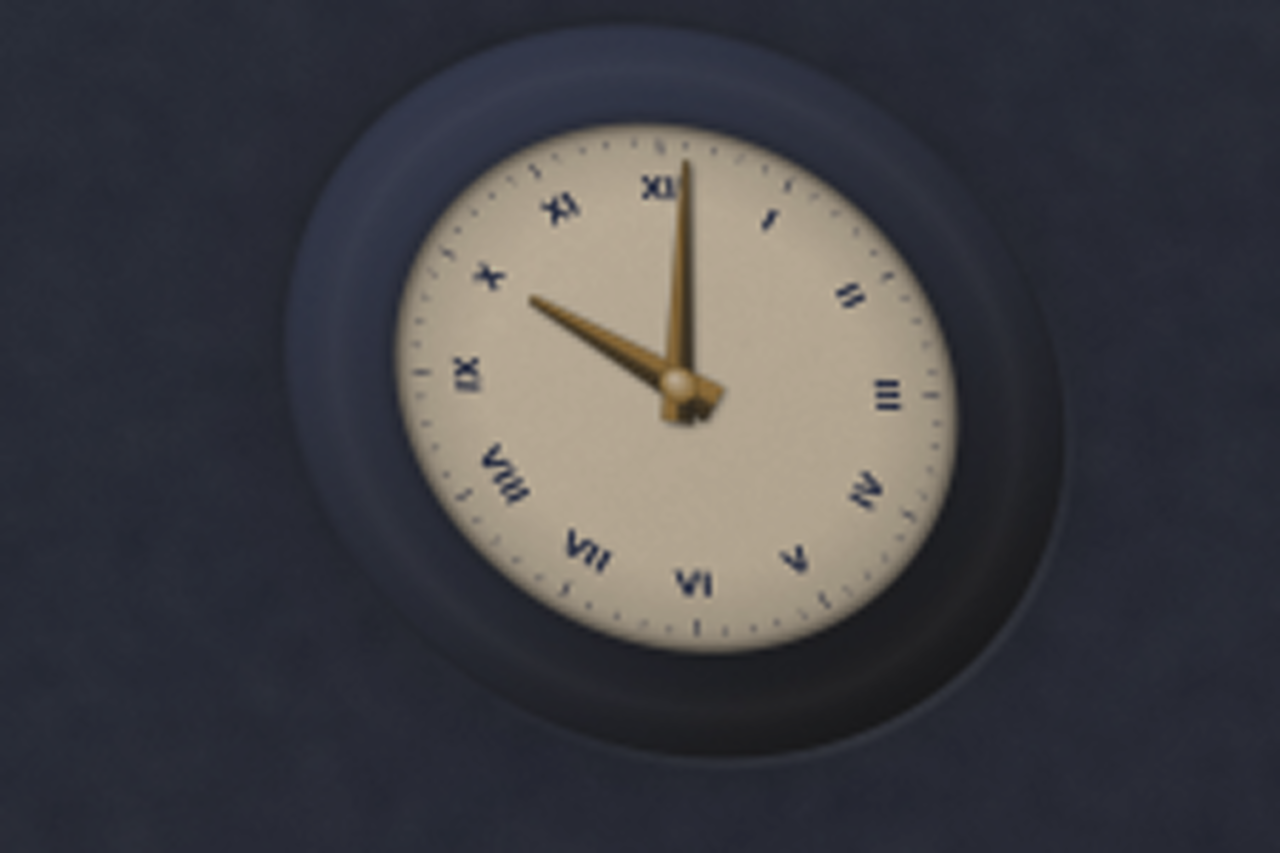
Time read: 10,01
